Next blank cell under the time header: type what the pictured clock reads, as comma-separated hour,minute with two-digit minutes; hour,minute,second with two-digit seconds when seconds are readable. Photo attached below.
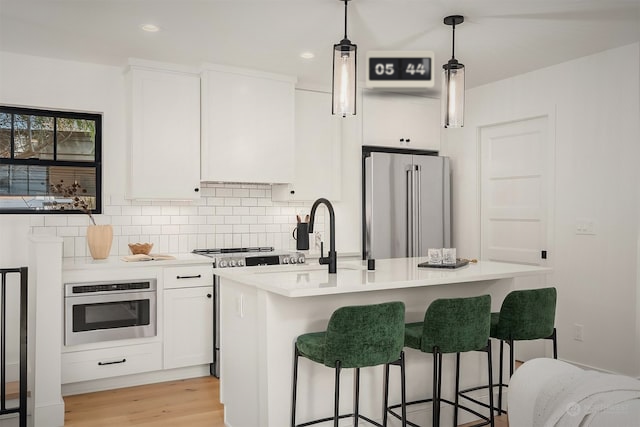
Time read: 5,44
